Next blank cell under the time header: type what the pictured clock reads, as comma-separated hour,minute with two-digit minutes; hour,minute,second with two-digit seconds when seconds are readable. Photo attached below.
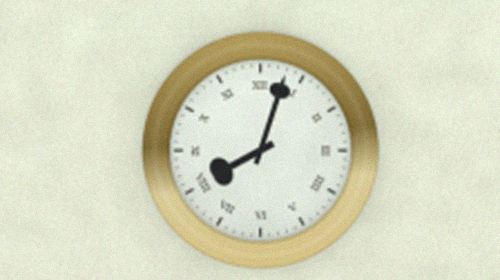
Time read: 8,03
